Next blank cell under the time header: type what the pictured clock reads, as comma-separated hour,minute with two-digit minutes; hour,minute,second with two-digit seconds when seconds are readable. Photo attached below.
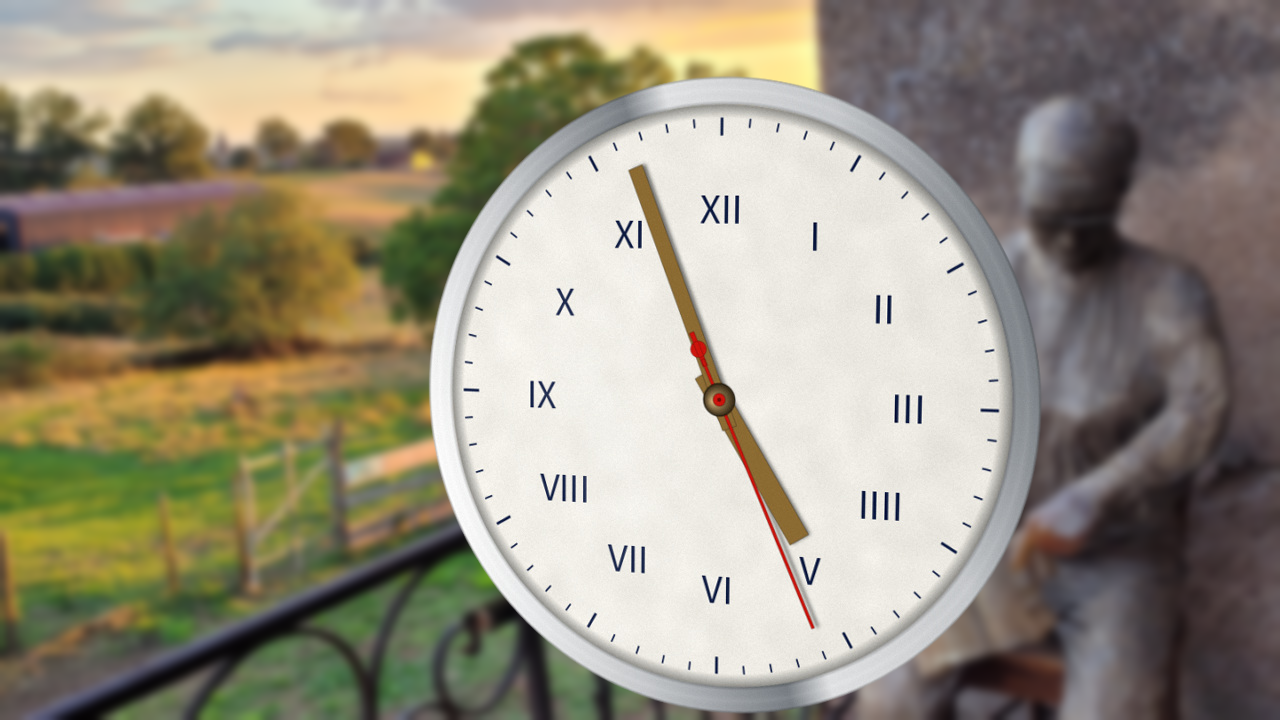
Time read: 4,56,26
